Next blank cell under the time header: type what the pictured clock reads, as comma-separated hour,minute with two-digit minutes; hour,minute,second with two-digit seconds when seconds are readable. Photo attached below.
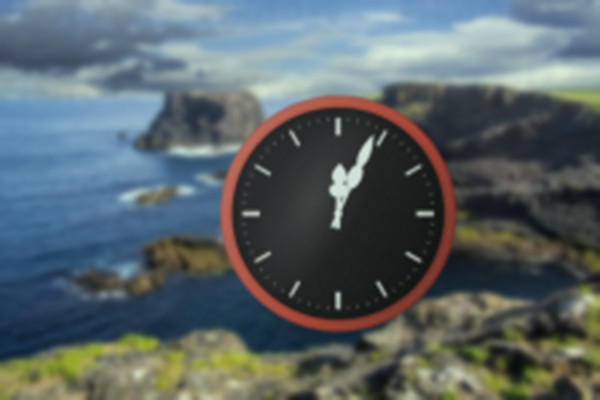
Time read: 12,04
